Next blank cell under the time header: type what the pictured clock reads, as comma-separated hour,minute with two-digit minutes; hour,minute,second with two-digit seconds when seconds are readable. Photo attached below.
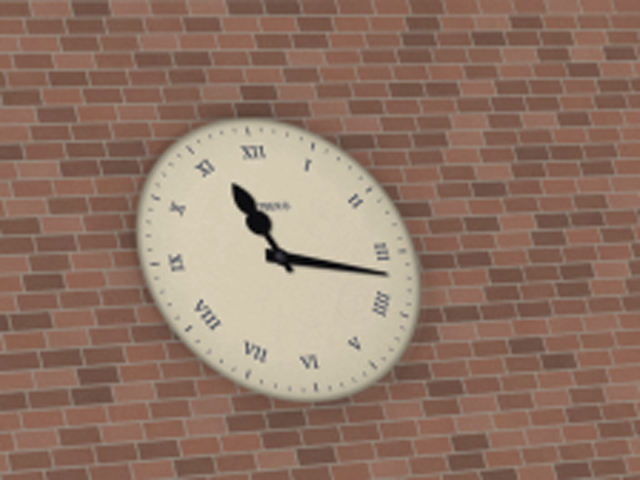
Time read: 11,17
